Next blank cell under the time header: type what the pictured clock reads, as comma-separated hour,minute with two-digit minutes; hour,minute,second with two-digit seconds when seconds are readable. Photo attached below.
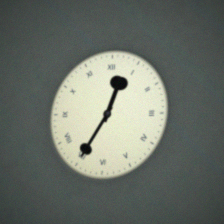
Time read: 12,35
